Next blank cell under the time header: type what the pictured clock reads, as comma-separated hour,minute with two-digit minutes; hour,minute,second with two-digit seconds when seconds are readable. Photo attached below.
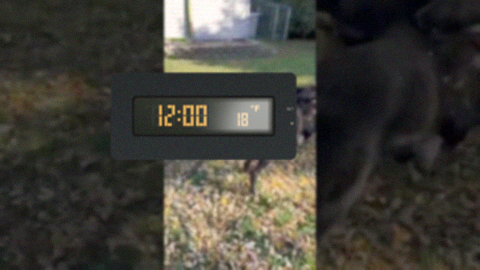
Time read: 12,00
